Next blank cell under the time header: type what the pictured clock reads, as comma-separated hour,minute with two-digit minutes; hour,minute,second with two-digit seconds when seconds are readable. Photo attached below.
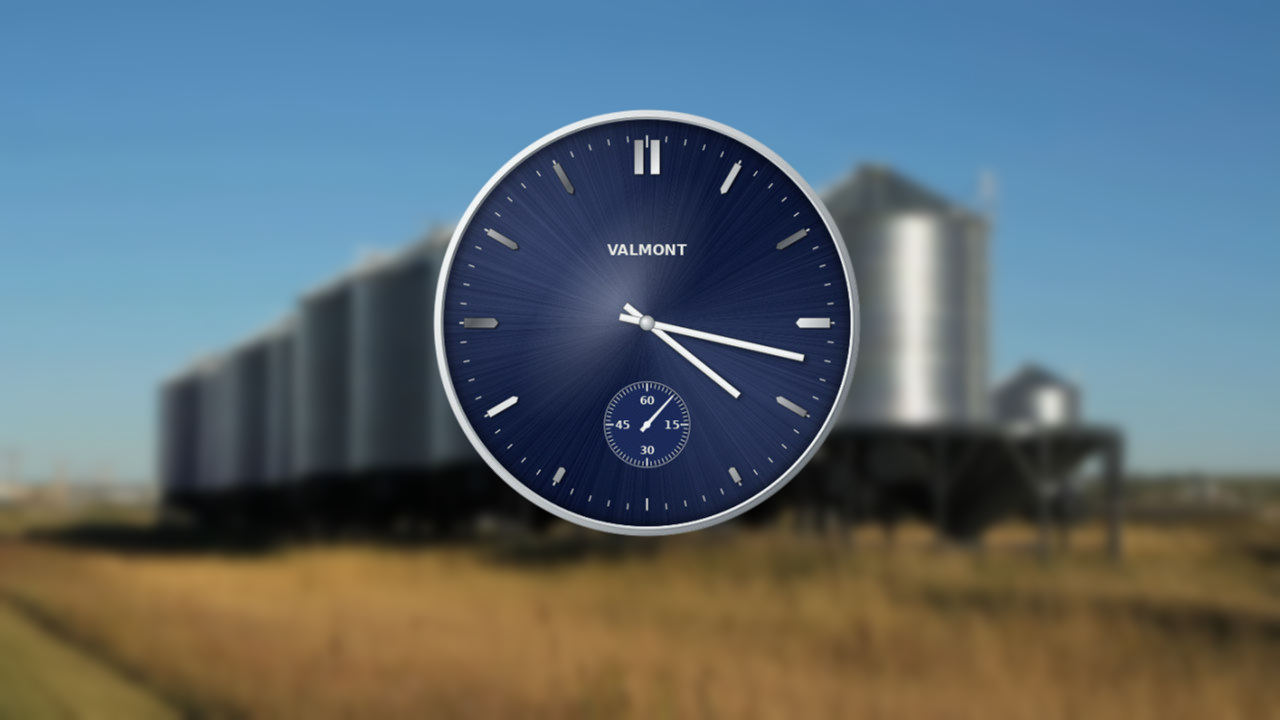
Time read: 4,17,07
